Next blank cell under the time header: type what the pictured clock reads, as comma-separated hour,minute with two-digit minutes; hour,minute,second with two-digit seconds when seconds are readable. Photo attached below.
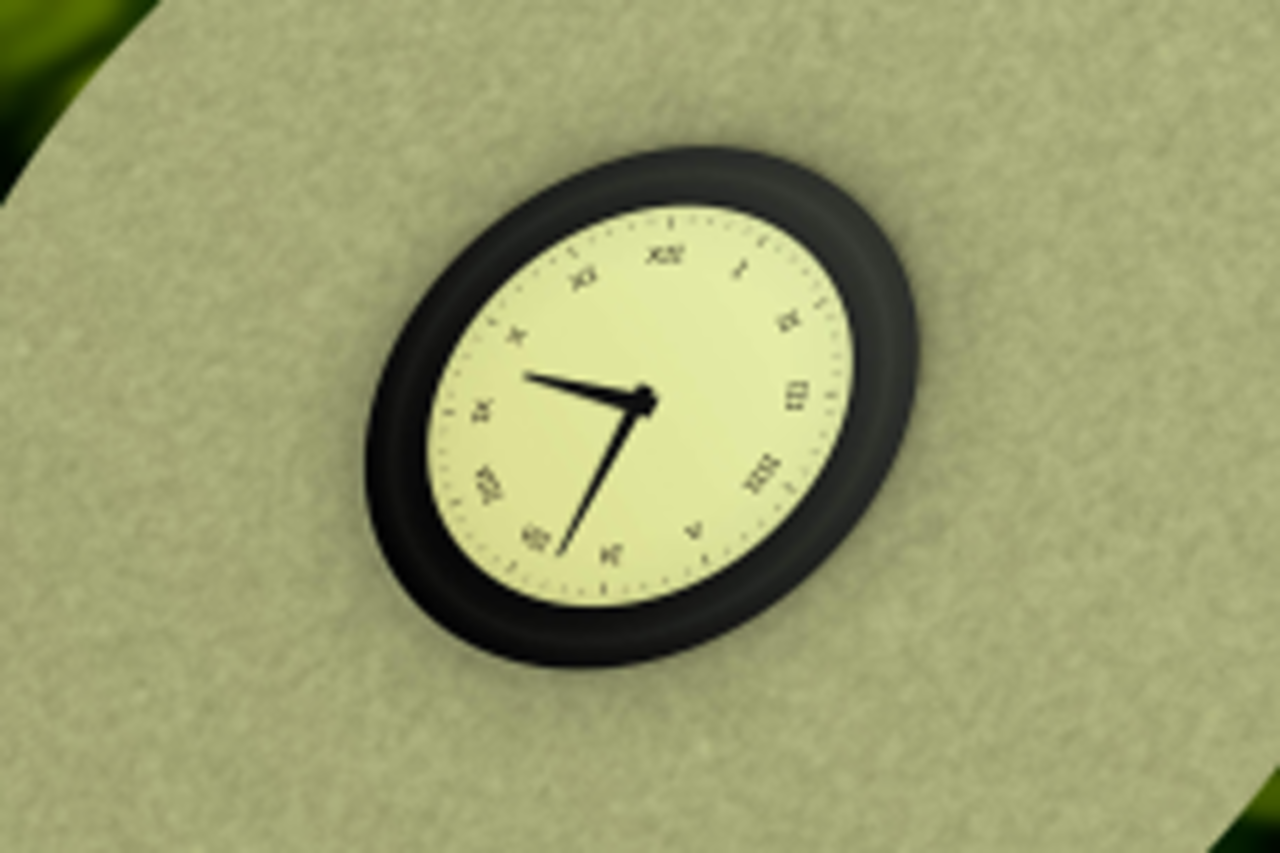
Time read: 9,33
